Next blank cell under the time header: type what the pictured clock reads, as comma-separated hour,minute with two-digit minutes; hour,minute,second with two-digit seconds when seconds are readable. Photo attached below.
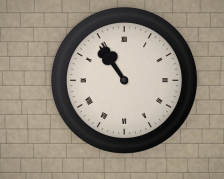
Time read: 10,54
